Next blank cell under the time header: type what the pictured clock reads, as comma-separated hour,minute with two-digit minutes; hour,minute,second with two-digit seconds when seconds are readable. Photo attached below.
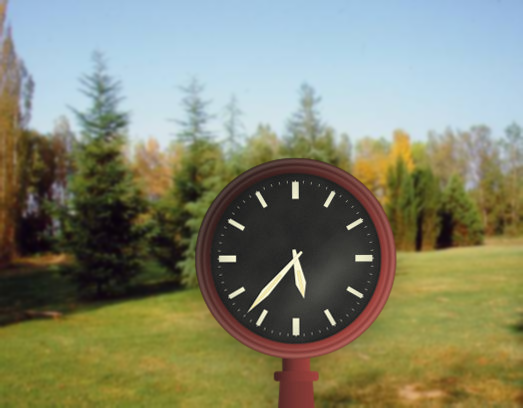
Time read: 5,37
